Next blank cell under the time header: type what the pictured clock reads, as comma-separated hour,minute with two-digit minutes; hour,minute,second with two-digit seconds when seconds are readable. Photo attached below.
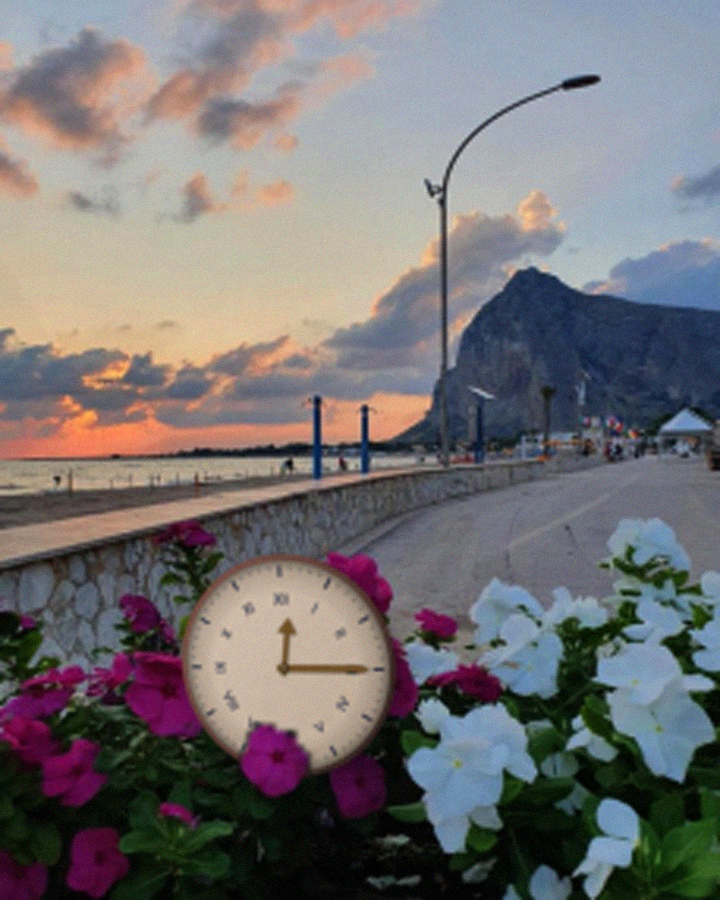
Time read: 12,15
